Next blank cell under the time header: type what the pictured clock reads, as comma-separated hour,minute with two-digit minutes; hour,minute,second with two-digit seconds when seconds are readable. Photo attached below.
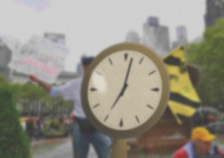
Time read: 7,02
